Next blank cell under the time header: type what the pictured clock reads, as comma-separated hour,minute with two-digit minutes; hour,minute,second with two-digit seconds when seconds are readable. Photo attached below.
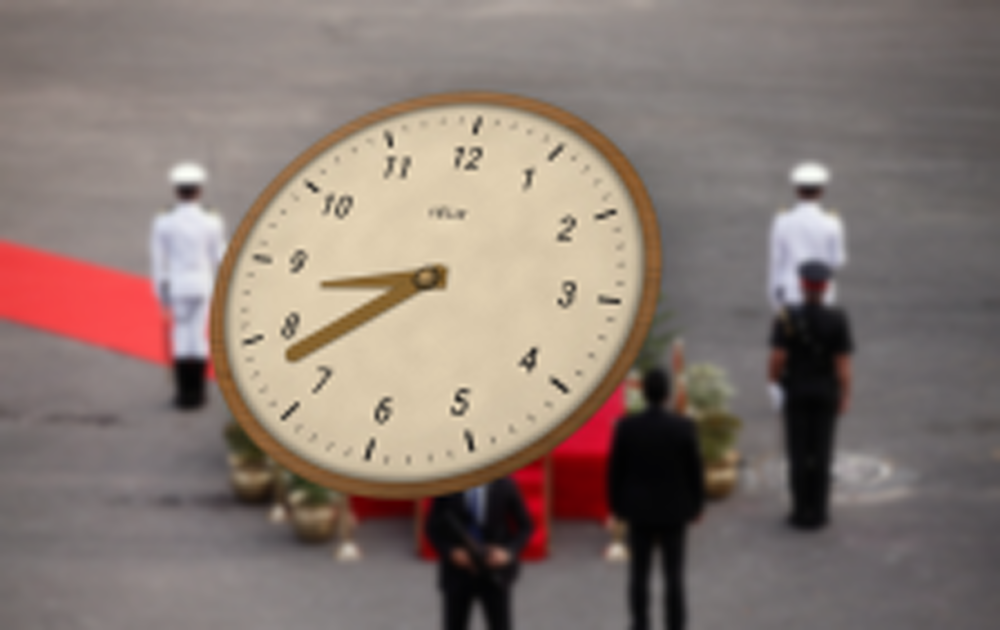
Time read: 8,38
